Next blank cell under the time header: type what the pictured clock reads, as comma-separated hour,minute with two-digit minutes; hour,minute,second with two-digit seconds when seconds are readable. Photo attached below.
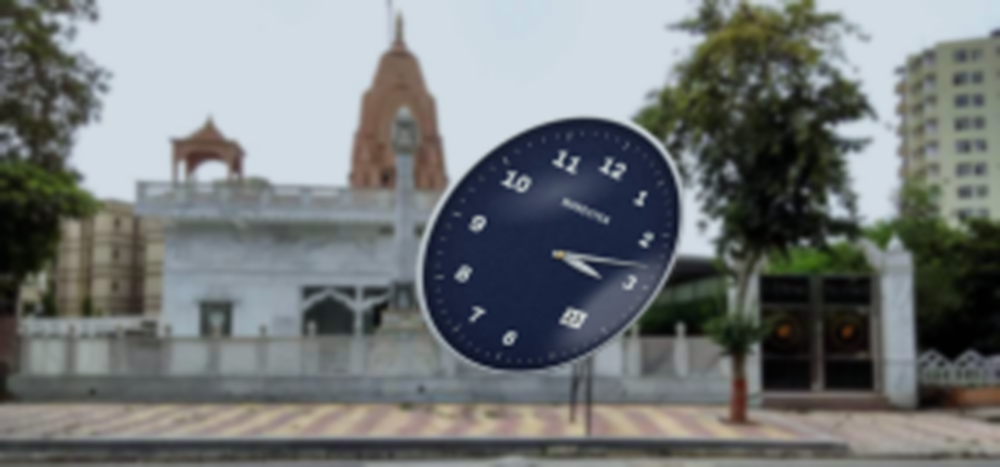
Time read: 3,13
